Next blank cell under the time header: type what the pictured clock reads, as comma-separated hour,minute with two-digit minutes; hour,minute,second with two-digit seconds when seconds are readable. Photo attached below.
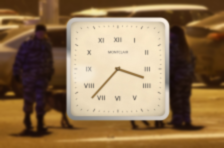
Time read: 3,37
